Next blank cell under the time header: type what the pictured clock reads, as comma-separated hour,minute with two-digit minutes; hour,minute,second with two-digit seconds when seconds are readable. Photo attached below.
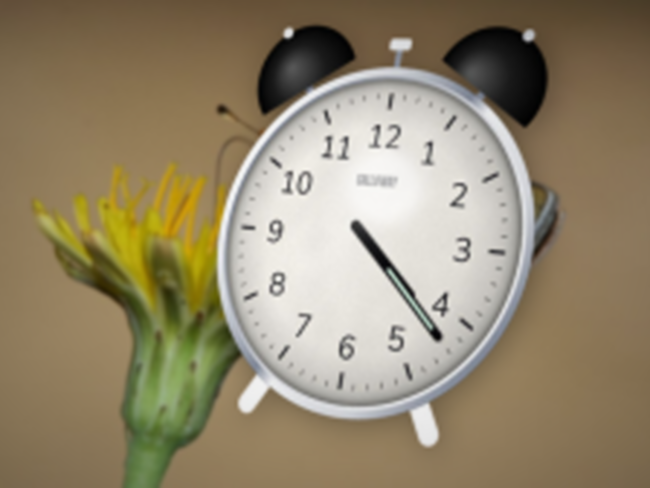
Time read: 4,22
